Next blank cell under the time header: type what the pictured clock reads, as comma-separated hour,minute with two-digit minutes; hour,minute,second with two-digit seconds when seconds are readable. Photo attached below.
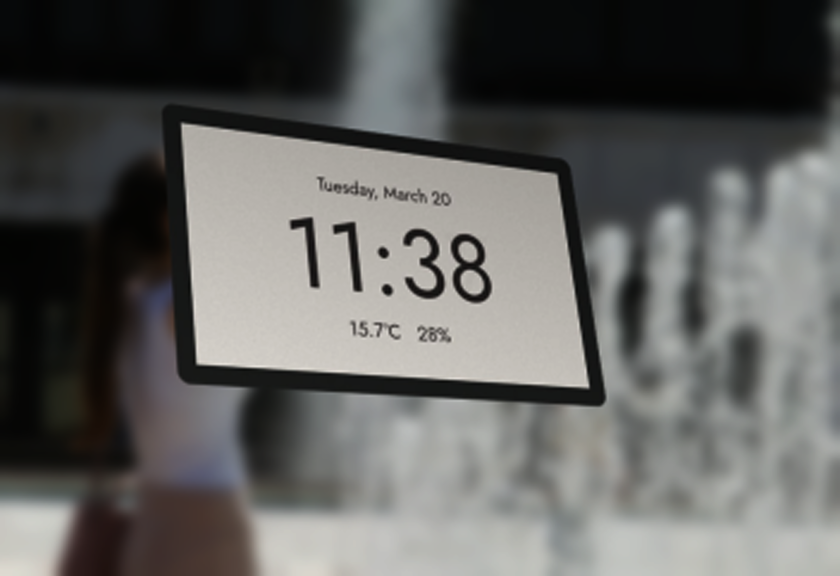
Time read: 11,38
